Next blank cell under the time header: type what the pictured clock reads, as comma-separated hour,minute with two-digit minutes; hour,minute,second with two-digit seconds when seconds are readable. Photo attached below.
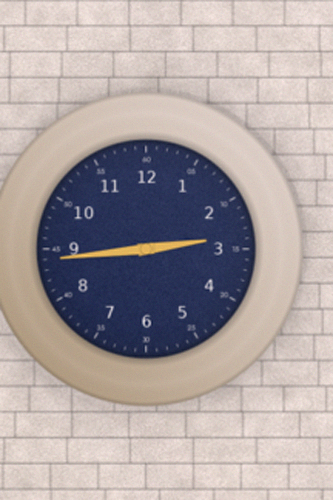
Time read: 2,44
